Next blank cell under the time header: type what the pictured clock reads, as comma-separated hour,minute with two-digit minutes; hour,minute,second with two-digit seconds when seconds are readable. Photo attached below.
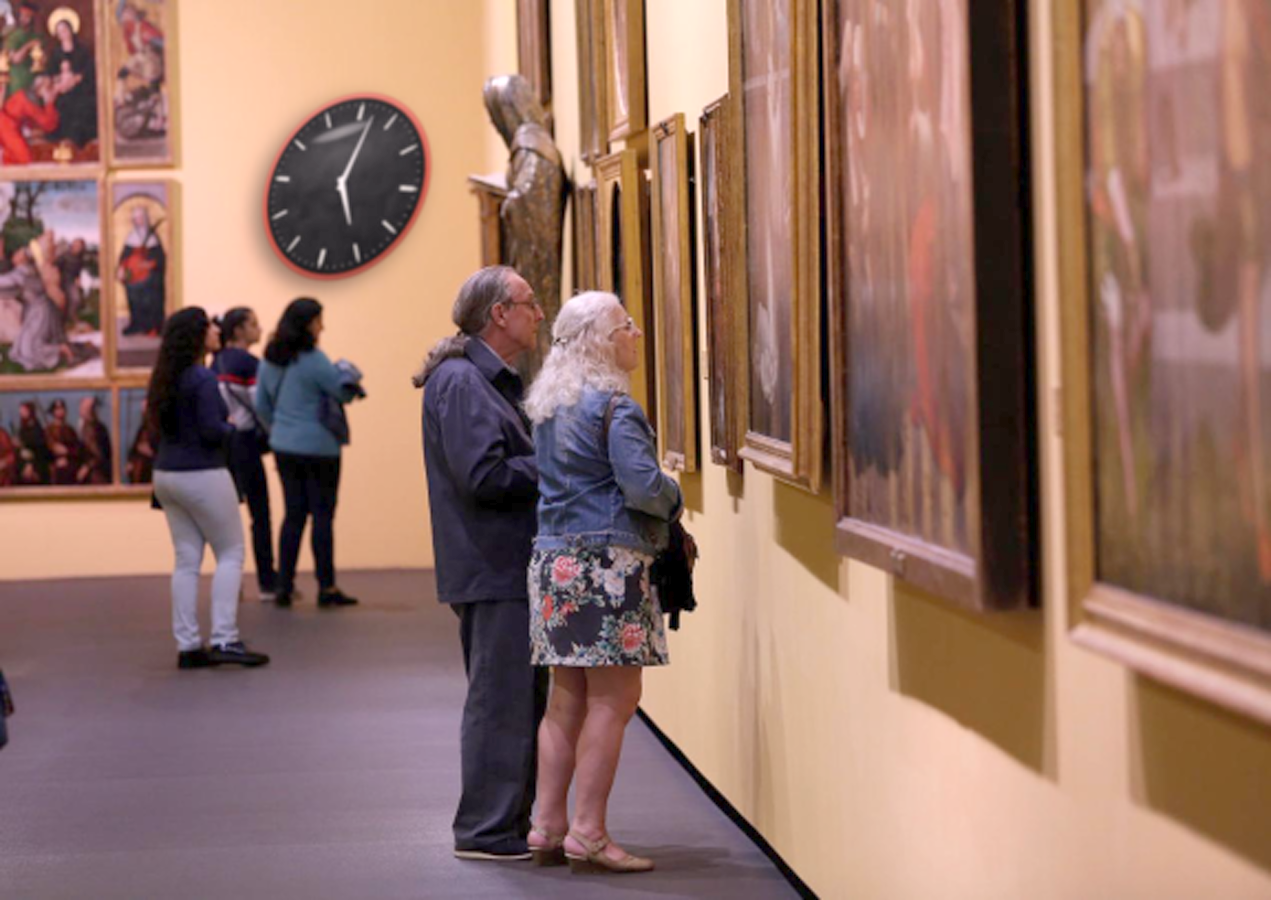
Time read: 5,02
